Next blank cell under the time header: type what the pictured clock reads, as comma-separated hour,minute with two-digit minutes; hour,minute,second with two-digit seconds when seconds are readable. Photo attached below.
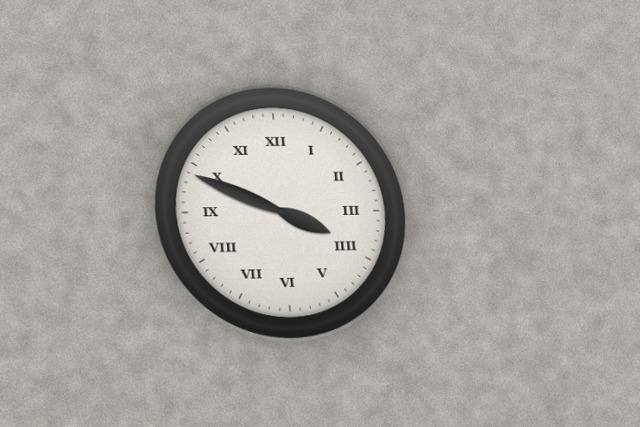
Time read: 3,49
